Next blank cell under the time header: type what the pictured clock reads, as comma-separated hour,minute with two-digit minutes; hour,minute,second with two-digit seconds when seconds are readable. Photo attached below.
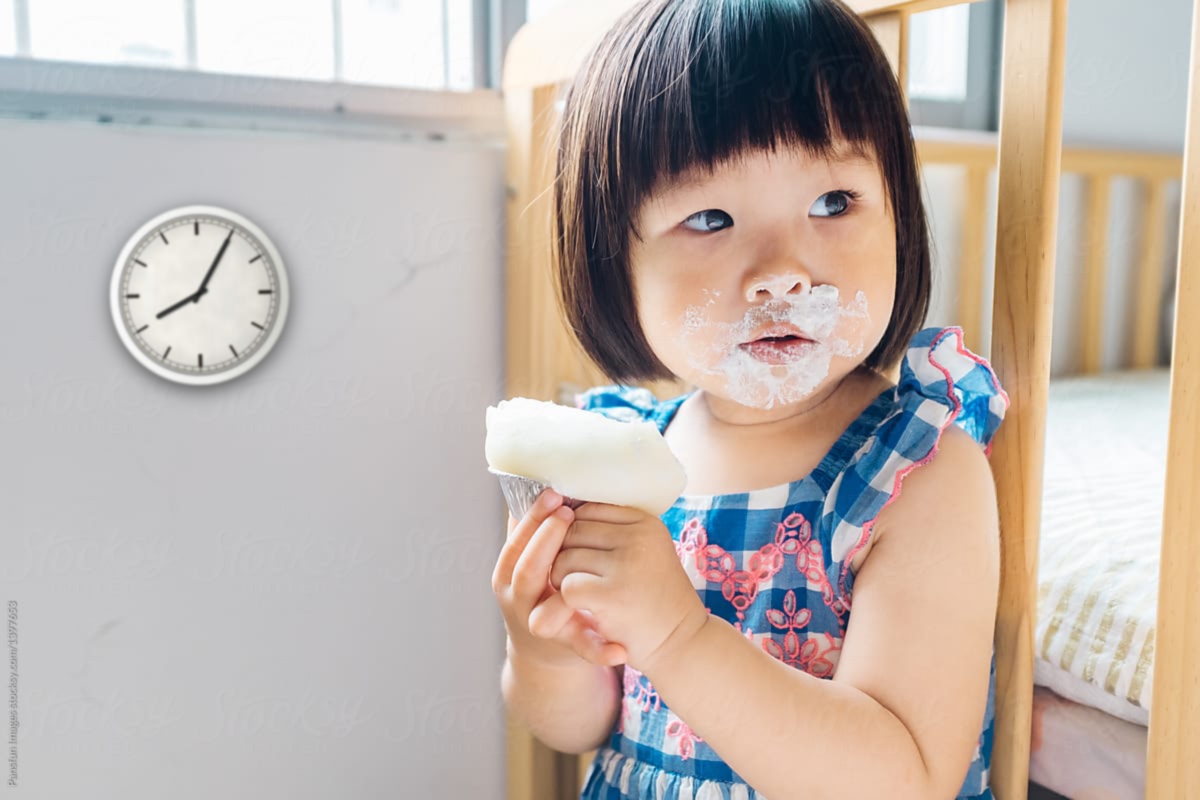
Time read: 8,05
